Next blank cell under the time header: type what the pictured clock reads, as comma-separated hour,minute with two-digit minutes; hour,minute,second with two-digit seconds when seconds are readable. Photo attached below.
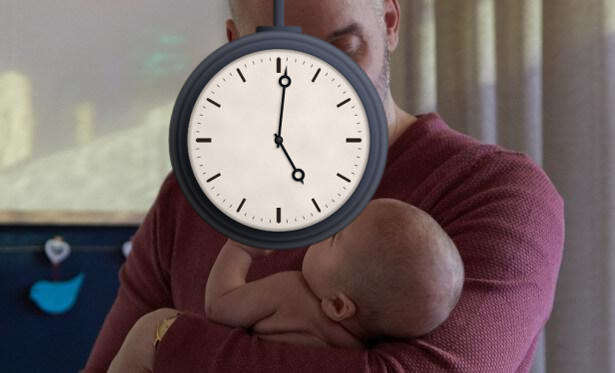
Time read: 5,01
